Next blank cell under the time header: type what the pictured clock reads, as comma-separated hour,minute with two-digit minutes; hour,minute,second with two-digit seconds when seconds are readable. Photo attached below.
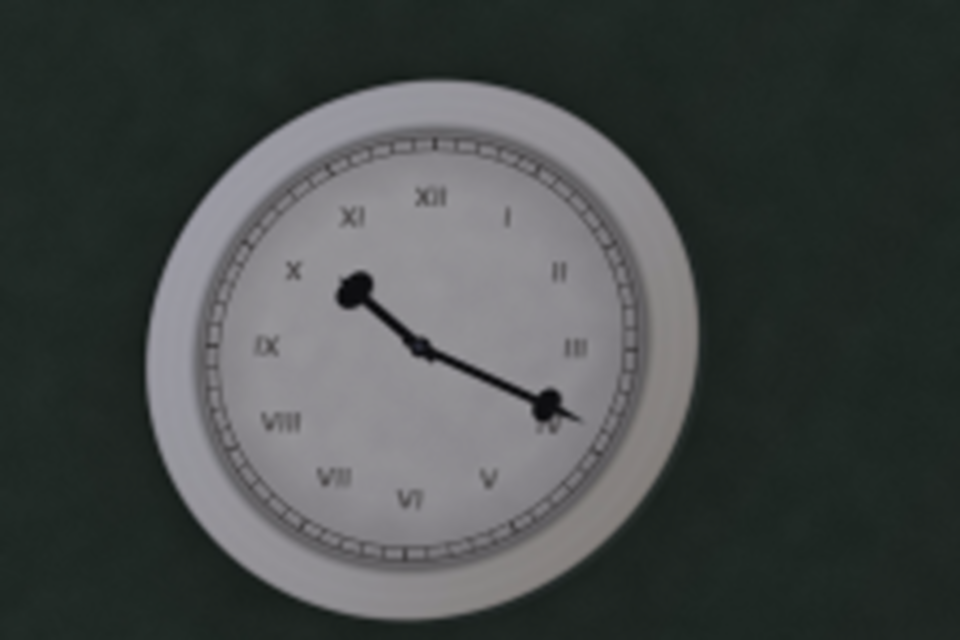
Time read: 10,19
